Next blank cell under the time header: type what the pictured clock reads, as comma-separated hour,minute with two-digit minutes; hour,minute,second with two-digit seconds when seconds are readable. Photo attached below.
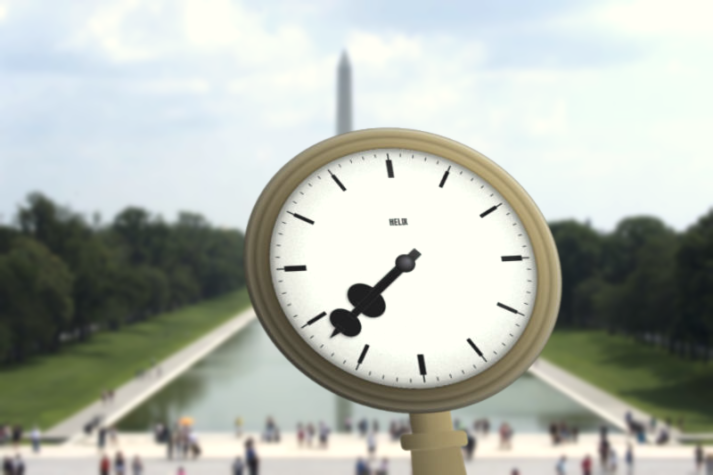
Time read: 7,38
